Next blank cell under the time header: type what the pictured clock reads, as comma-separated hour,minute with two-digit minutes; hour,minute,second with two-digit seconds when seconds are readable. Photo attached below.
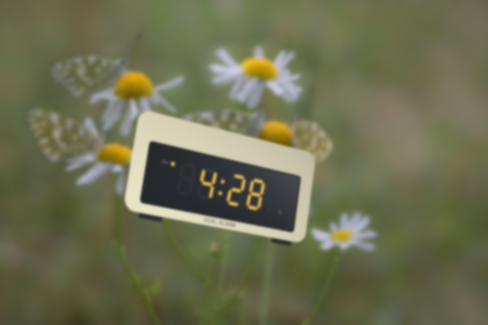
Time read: 4,28
